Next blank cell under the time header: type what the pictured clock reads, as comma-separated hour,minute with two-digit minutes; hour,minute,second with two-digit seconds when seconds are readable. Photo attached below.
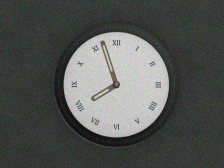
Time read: 7,57
